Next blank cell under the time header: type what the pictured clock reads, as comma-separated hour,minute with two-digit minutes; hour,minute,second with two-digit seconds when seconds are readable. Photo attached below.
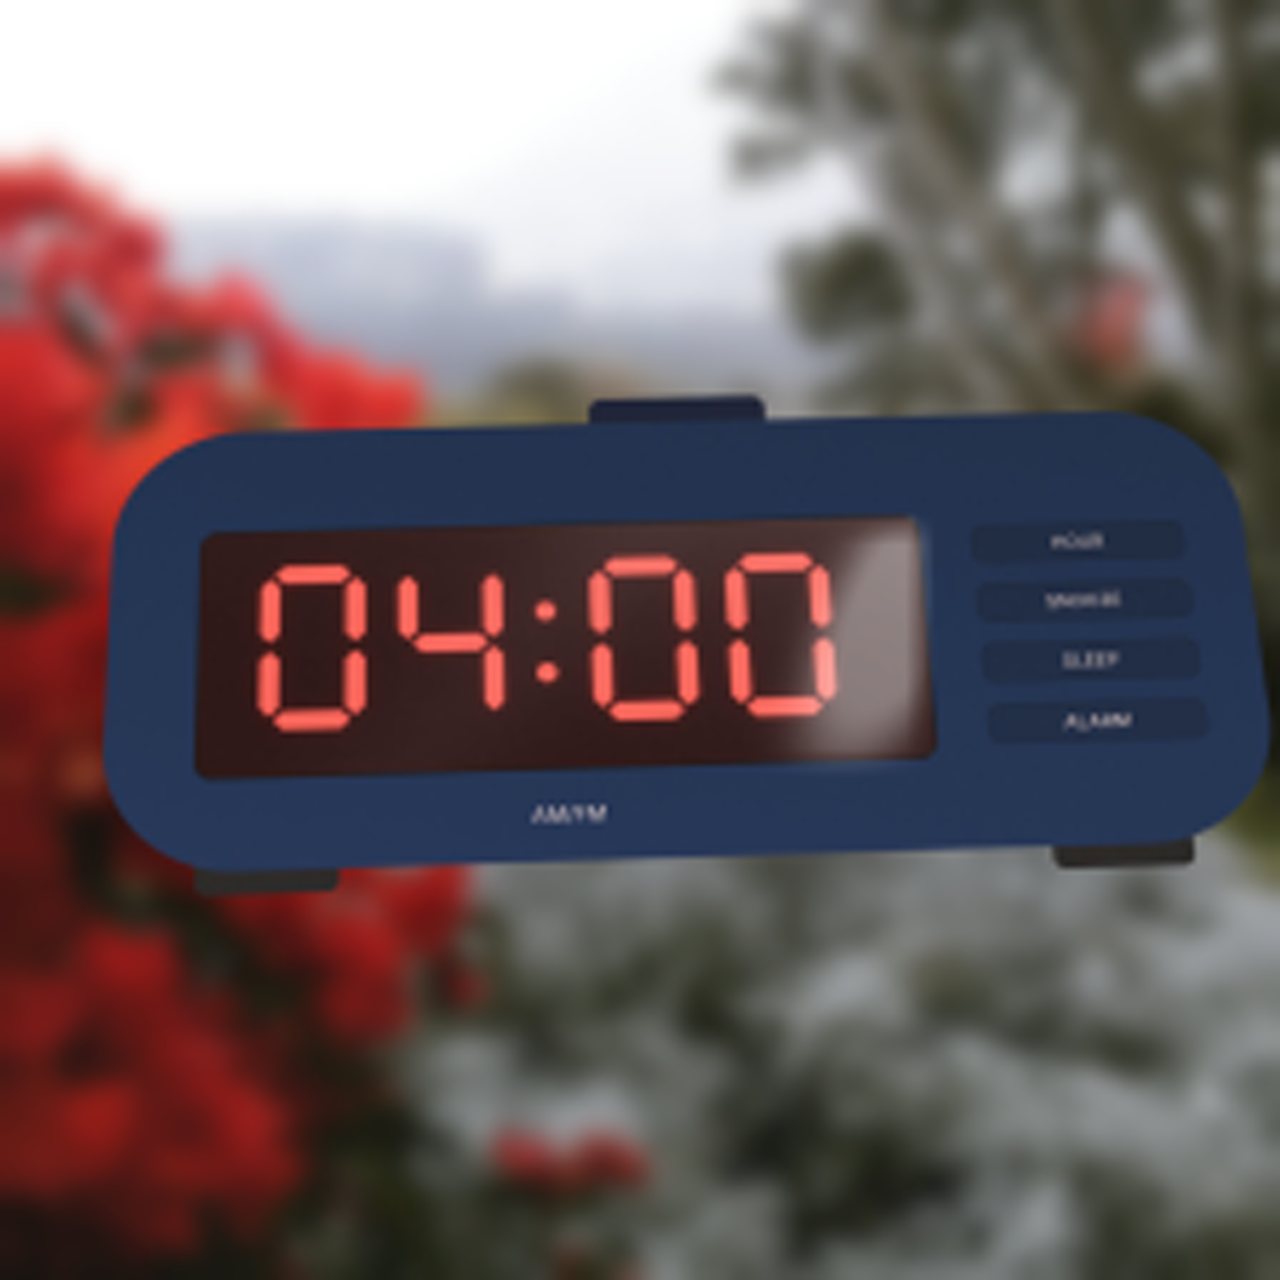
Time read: 4,00
